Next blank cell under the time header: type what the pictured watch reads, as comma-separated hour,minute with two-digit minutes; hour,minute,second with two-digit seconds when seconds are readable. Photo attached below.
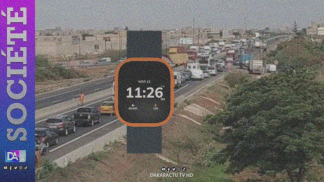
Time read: 11,26
